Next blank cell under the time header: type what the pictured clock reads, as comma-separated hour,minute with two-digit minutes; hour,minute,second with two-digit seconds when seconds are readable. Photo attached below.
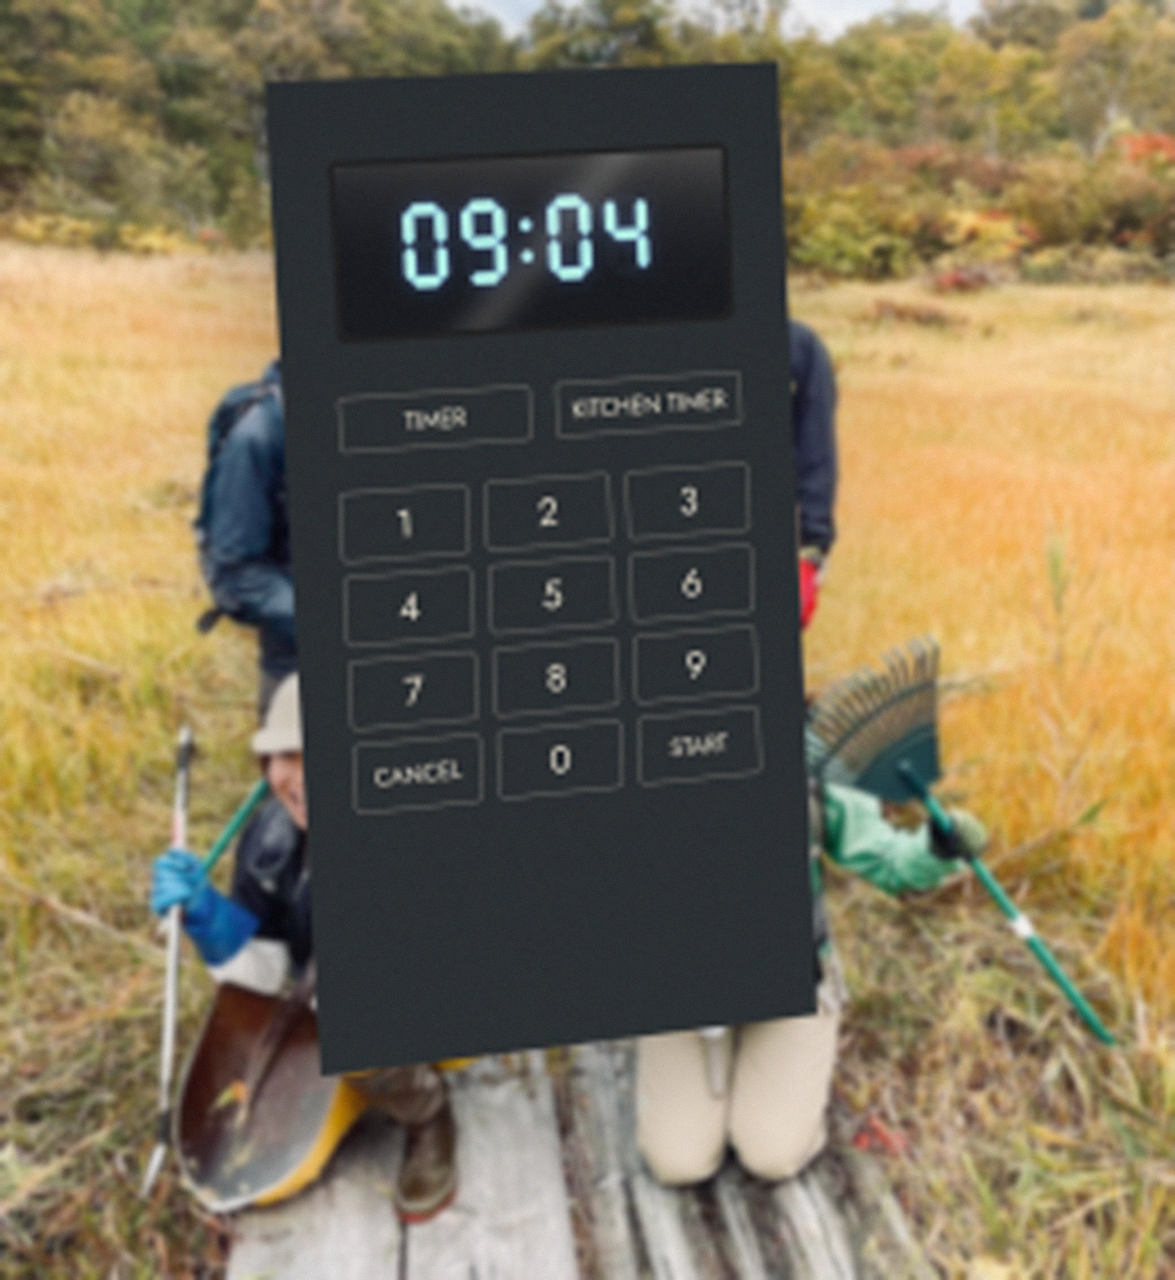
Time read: 9,04
